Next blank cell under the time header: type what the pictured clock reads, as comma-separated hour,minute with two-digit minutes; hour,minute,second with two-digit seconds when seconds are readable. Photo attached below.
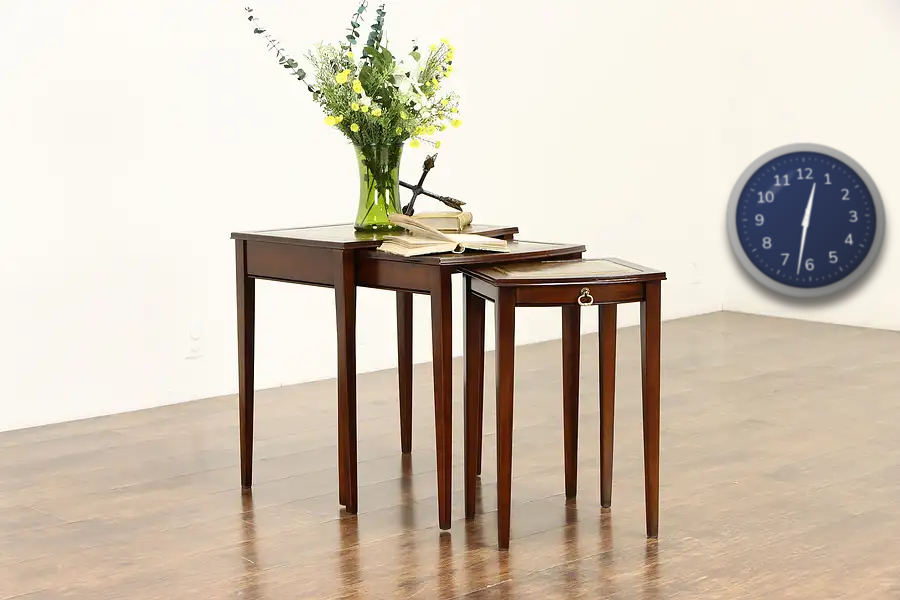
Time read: 12,32
